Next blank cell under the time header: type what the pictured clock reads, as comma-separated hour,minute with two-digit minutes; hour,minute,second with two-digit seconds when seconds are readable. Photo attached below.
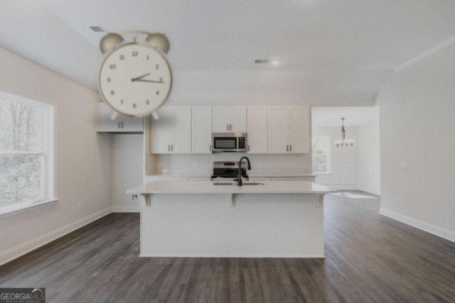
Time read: 2,16
